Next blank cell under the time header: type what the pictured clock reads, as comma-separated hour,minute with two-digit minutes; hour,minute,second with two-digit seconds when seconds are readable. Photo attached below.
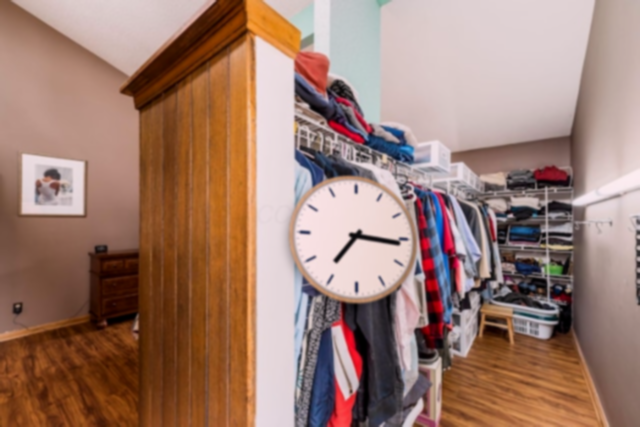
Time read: 7,16
